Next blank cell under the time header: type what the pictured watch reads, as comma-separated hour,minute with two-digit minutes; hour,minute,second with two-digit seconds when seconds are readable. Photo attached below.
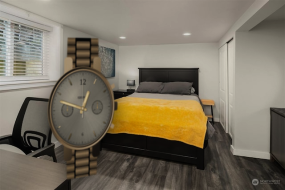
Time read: 12,48
